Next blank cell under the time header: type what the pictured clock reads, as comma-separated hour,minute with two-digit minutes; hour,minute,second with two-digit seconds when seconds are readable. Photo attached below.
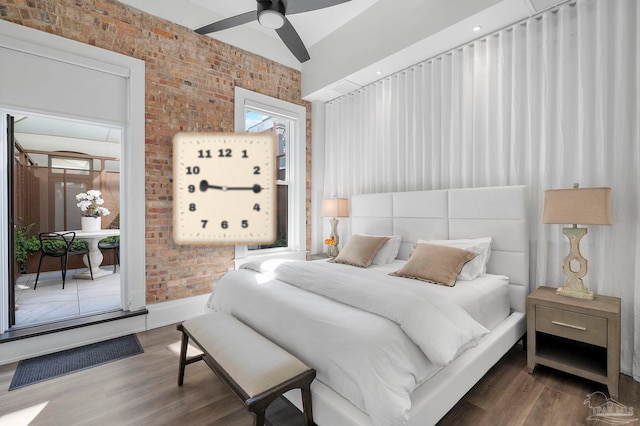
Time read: 9,15
